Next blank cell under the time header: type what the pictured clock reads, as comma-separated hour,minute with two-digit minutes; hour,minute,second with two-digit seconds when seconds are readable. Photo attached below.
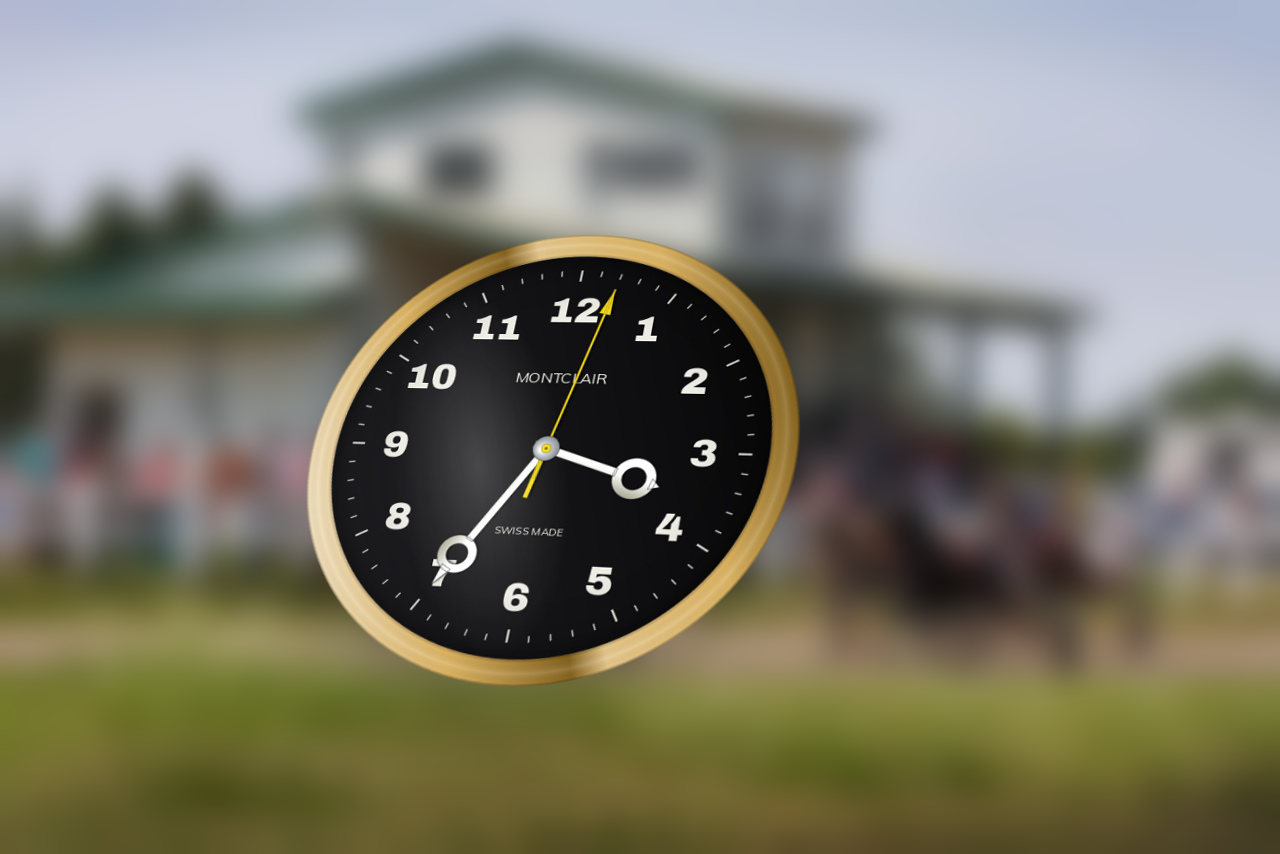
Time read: 3,35,02
